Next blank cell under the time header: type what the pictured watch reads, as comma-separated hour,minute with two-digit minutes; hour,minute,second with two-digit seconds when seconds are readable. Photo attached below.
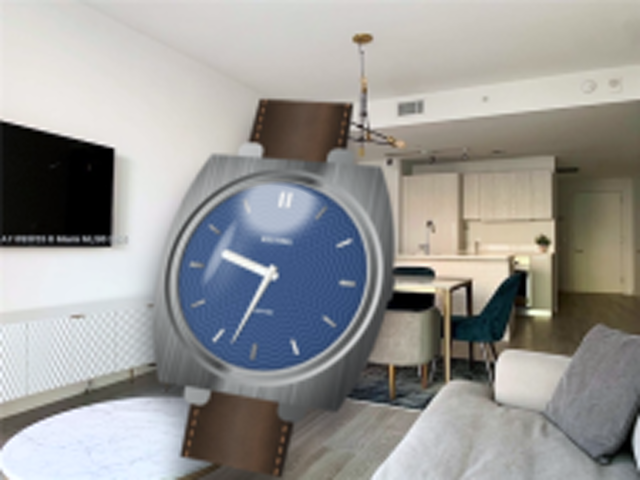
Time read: 9,33
